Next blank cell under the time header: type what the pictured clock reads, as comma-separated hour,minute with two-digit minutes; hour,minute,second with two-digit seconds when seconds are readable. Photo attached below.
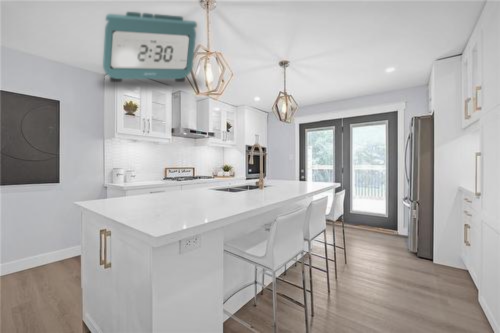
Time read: 2,30
